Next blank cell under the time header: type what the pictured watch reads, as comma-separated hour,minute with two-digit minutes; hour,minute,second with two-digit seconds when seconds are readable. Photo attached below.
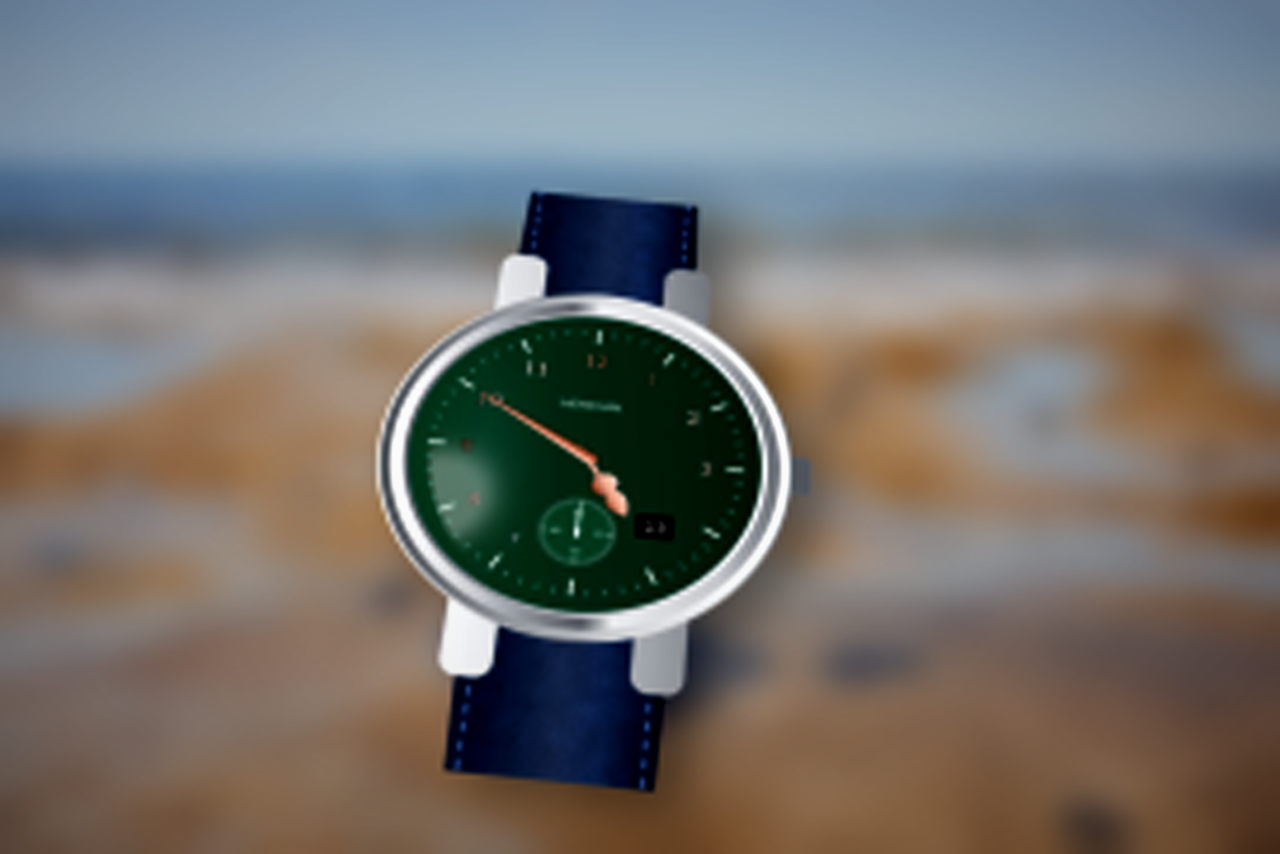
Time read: 4,50
